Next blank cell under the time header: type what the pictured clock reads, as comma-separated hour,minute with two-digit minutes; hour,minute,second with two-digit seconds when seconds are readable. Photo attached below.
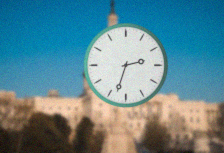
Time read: 2,33
